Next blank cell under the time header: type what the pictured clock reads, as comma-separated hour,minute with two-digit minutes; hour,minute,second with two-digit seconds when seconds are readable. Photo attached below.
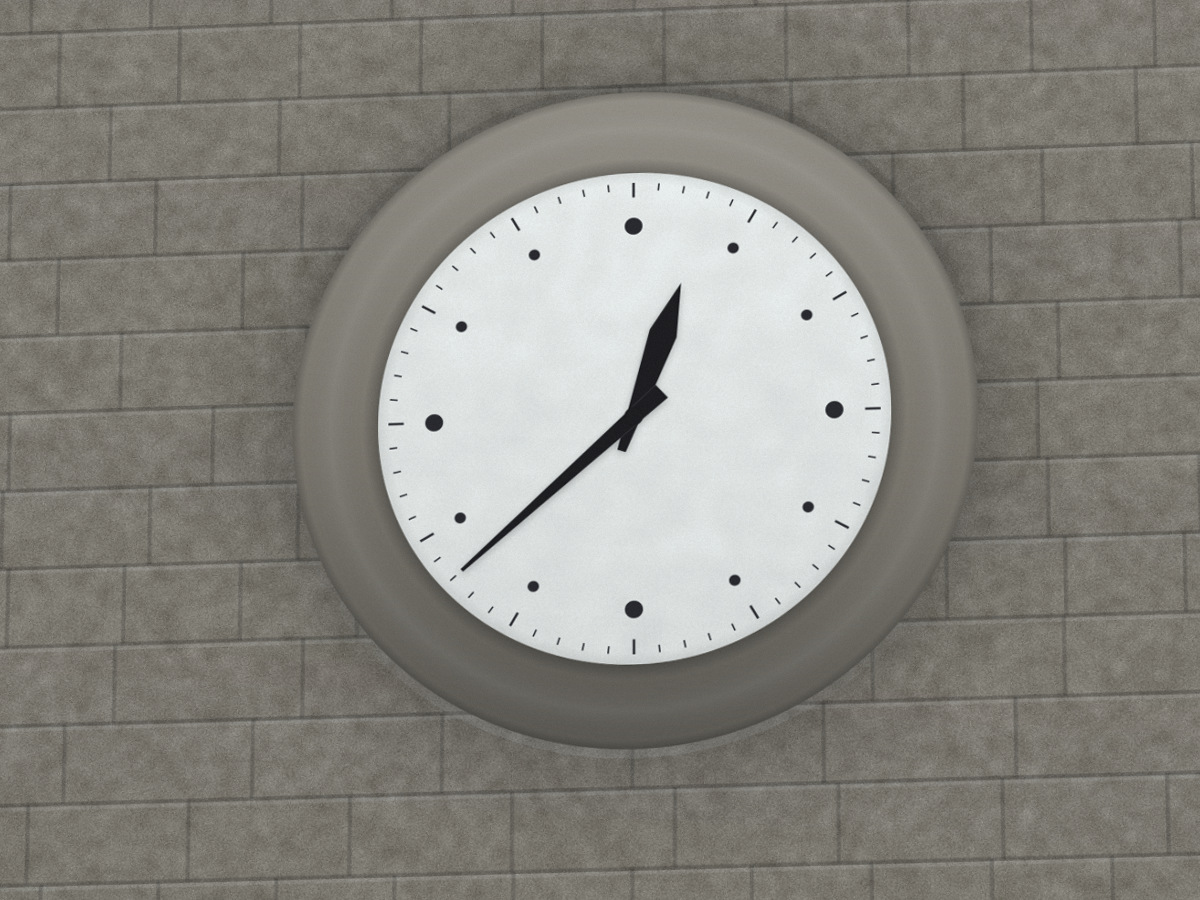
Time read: 12,38
